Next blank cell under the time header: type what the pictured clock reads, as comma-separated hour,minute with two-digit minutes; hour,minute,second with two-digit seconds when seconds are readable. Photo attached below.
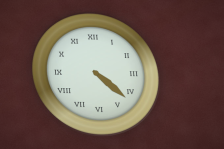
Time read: 4,22
